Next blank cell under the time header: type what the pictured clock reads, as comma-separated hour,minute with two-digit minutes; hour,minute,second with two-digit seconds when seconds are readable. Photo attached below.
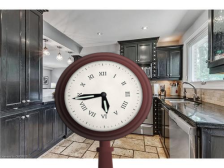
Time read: 5,44
